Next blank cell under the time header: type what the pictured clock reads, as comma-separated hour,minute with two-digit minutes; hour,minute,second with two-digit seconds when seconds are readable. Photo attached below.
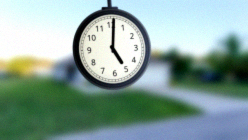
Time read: 5,01
